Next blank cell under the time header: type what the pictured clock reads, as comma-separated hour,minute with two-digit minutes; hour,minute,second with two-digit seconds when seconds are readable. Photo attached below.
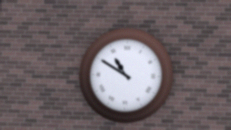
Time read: 10,50
